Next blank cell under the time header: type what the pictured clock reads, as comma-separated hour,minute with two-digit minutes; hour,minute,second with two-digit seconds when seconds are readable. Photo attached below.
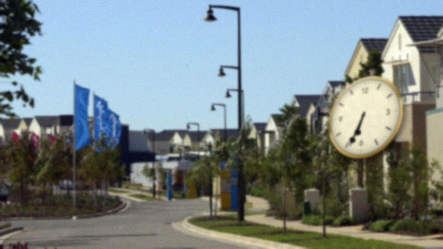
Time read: 6,34
